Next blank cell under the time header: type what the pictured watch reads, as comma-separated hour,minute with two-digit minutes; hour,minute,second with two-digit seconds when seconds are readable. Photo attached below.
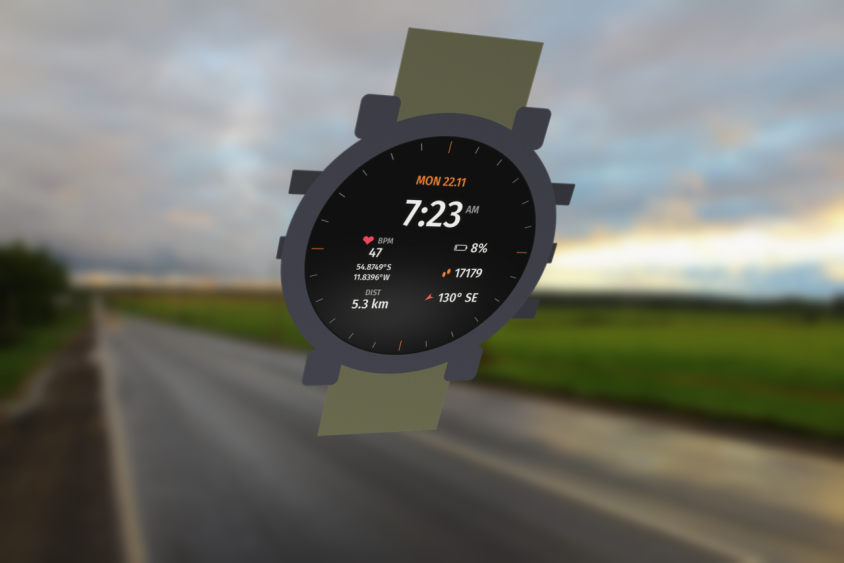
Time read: 7,23
